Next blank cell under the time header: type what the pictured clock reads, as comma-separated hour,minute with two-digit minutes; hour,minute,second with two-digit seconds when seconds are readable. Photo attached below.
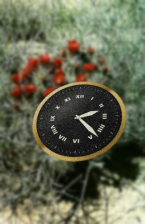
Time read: 2,23
